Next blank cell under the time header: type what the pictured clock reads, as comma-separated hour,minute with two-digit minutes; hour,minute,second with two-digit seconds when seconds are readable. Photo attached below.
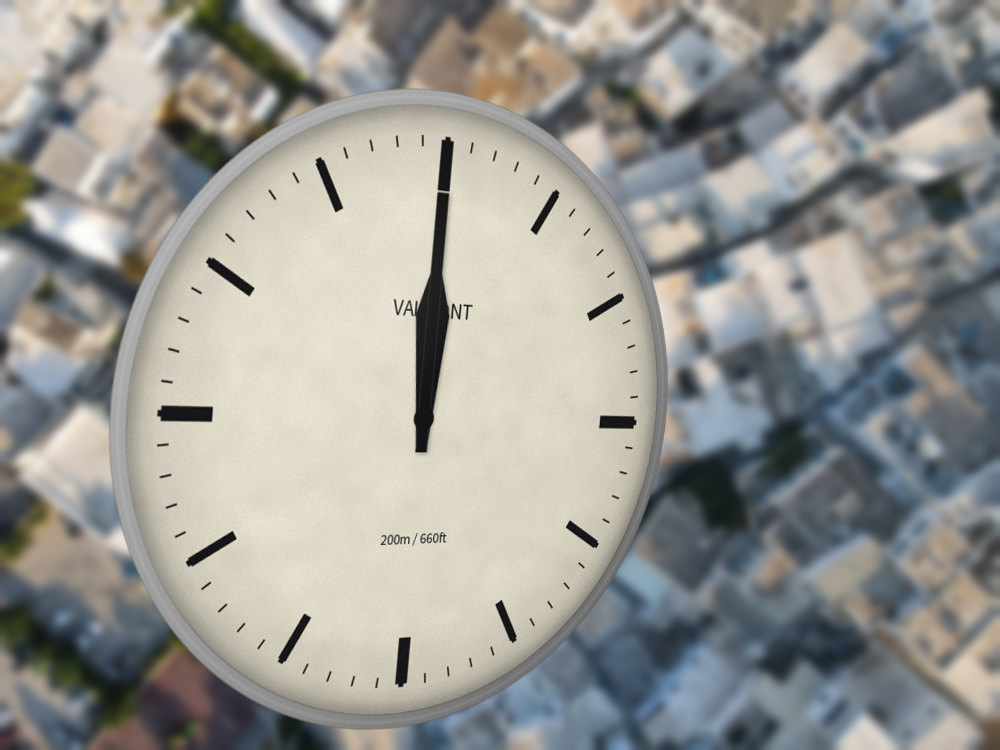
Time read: 12,00
